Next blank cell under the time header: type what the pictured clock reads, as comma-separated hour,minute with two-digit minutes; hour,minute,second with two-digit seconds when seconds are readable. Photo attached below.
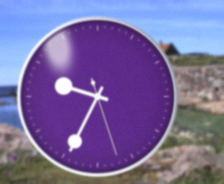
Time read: 9,34,27
